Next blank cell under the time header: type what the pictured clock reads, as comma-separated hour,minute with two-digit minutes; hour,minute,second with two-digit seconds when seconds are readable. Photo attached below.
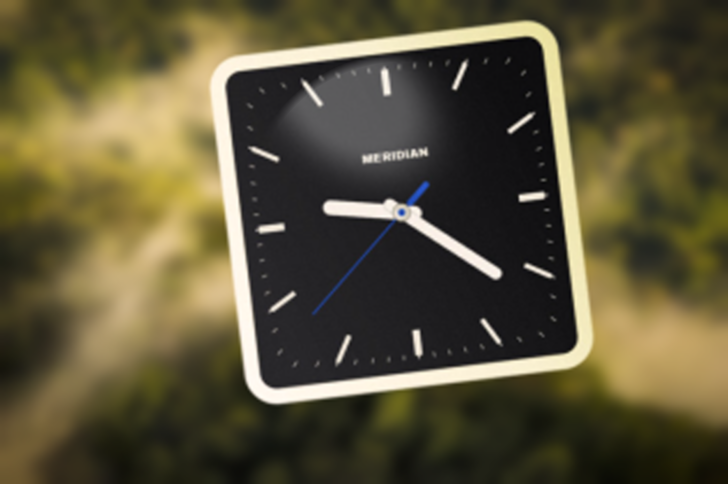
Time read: 9,21,38
